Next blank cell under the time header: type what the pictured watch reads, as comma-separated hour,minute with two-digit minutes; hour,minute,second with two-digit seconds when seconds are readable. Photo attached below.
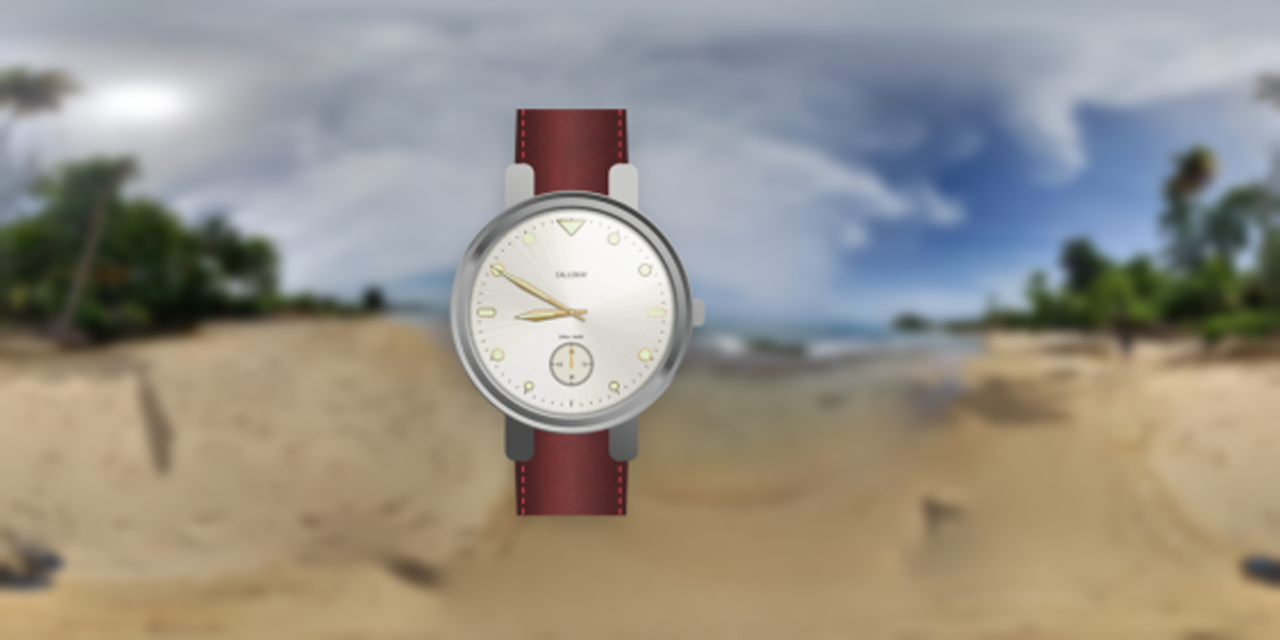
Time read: 8,50
